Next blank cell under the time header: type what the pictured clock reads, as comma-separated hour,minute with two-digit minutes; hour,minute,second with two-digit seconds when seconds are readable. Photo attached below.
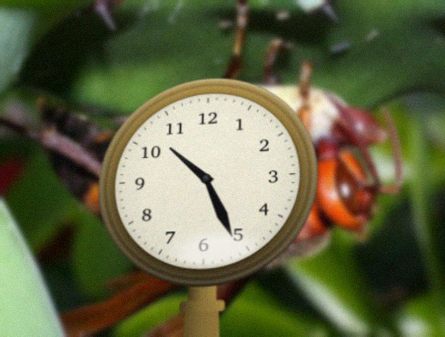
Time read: 10,26
